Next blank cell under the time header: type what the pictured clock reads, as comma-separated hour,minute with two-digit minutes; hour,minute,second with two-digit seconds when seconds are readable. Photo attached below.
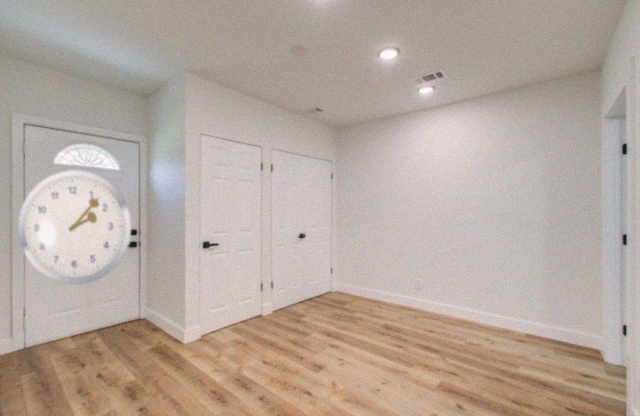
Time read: 2,07
